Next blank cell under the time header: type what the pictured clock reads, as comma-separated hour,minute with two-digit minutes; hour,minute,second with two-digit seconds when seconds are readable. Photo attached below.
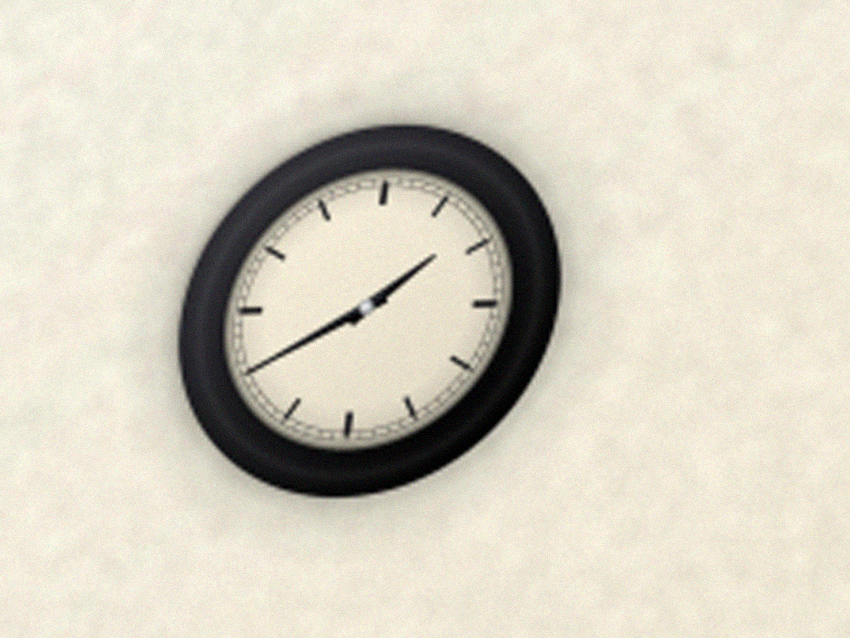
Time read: 1,40
